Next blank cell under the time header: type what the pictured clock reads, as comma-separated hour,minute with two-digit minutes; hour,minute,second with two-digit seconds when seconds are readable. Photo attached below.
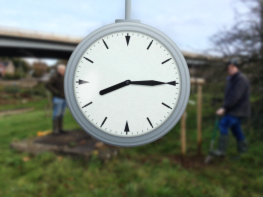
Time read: 8,15
